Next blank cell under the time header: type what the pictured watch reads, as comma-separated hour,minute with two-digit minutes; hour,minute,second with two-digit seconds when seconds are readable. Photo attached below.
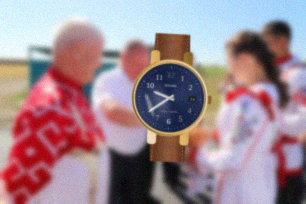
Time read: 9,39
